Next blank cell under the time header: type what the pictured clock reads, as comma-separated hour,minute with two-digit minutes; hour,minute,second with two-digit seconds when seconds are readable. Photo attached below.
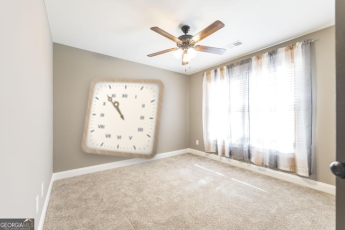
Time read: 10,53
